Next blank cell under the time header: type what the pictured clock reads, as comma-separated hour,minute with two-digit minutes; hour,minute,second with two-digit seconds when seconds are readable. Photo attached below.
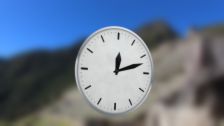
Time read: 12,12
